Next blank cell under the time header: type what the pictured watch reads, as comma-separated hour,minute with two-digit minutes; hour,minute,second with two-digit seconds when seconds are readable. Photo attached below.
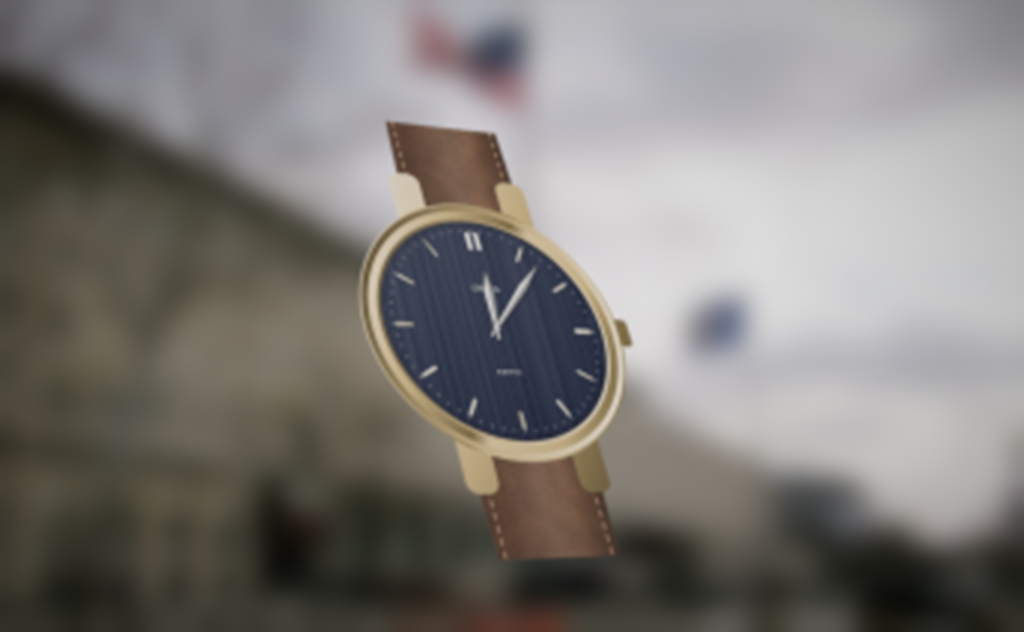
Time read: 12,07
